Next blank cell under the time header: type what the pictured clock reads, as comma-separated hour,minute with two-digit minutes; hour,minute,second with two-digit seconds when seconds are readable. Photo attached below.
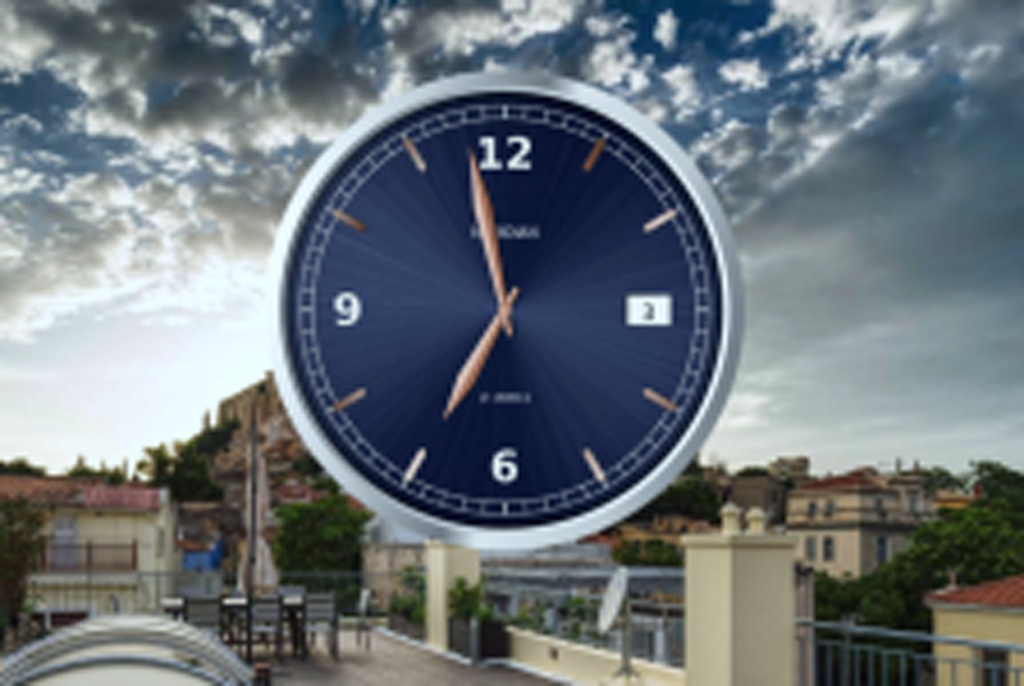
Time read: 6,58
